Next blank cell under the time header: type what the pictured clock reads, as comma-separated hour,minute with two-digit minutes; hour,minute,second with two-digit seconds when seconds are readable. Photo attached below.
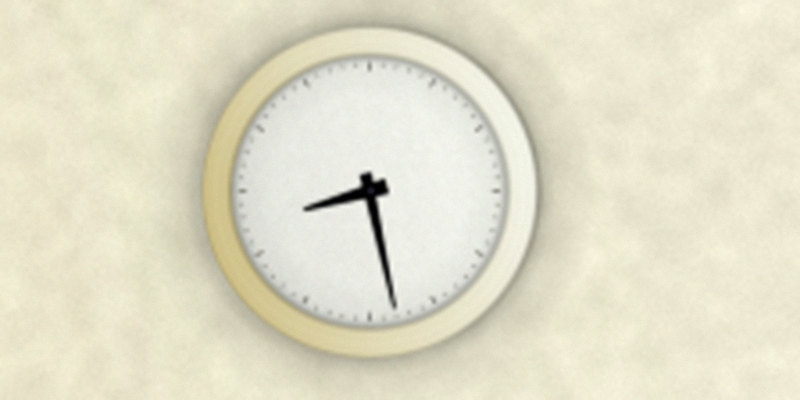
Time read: 8,28
